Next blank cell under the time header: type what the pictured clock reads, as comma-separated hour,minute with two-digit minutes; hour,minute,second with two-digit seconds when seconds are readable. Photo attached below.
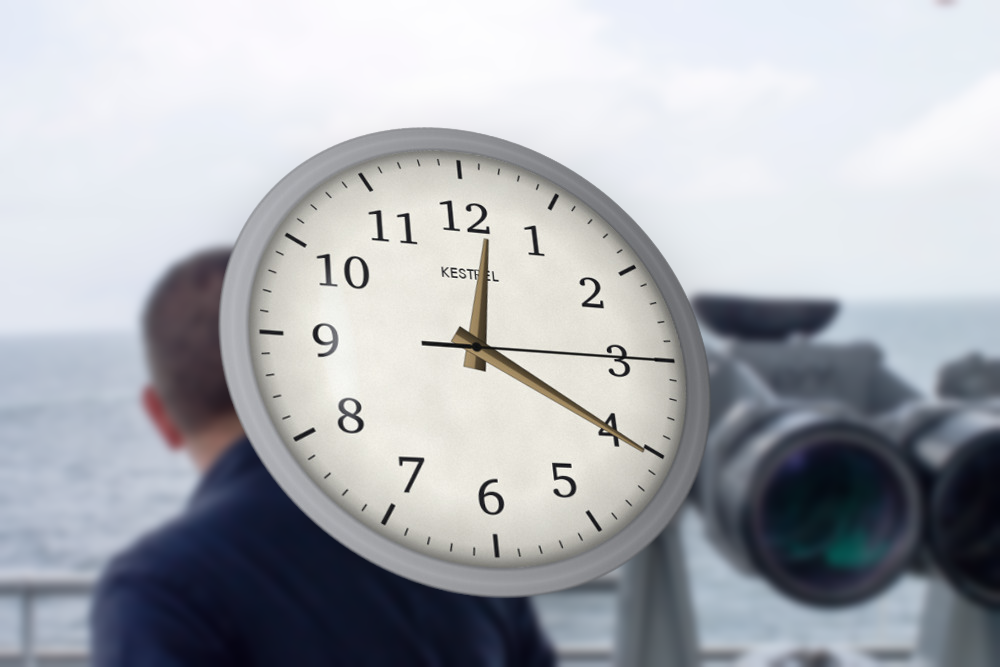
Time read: 12,20,15
